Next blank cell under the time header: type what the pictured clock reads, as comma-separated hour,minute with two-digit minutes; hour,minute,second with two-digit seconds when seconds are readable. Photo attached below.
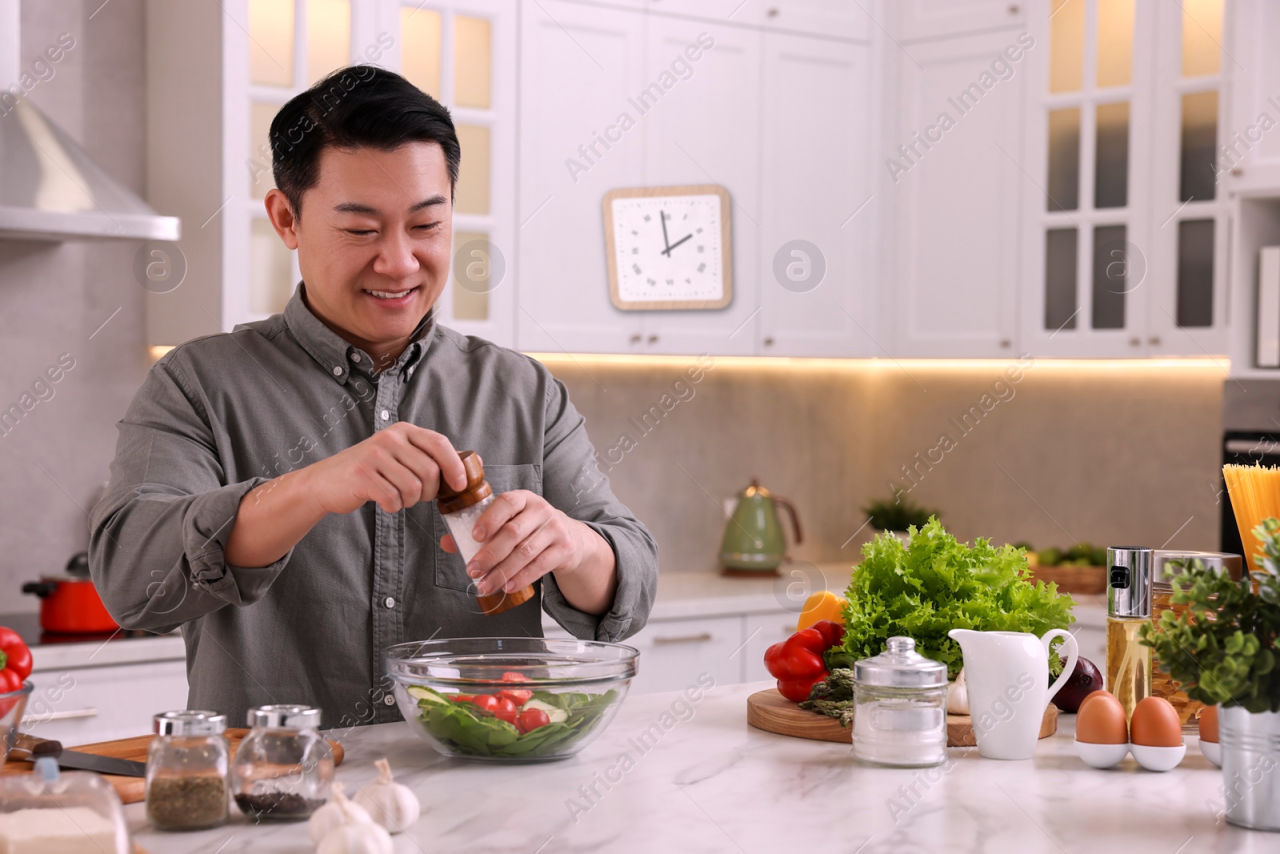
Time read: 1,59
